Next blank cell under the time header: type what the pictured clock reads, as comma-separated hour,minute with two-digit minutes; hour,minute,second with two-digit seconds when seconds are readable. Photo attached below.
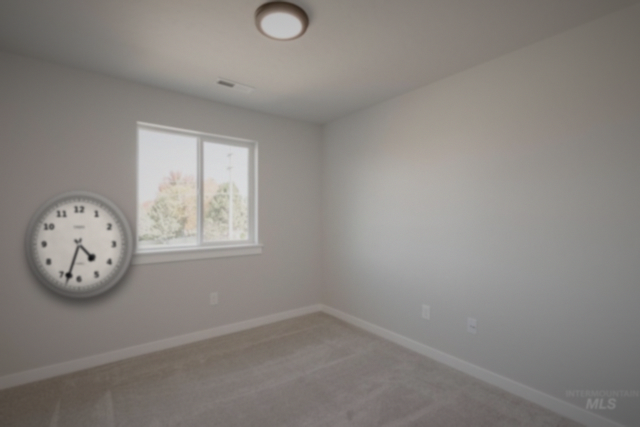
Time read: 4,33
